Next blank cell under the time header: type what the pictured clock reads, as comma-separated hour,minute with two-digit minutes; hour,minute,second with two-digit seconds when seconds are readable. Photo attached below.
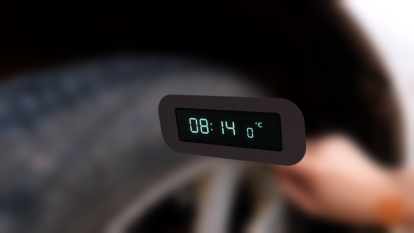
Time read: 8,14
